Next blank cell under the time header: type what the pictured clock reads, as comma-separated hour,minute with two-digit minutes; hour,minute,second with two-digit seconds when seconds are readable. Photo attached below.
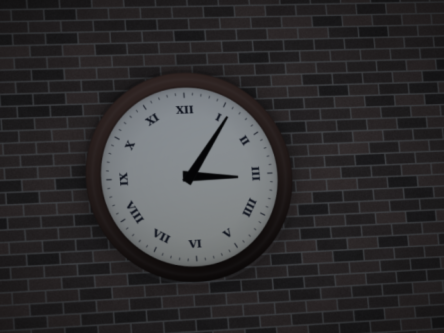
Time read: 3,06
